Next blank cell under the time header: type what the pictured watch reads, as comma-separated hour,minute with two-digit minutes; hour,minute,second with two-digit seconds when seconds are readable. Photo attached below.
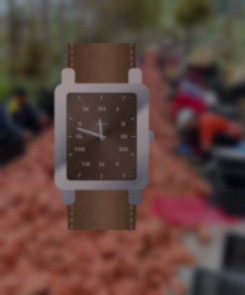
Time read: 11,48
